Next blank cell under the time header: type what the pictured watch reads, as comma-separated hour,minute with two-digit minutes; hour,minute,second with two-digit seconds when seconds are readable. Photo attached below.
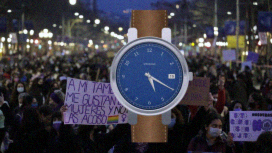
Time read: 5,20
